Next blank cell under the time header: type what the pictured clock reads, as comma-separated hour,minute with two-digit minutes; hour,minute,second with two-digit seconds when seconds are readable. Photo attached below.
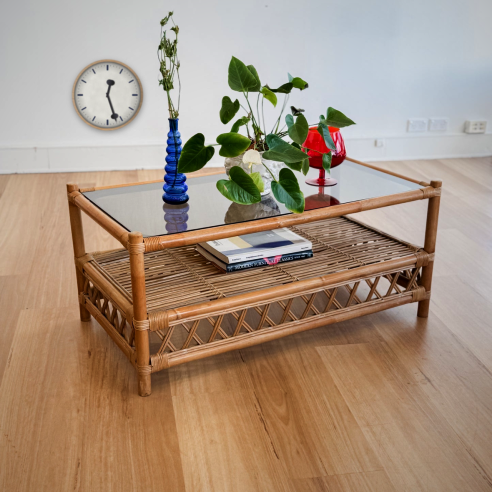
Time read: 12,27
